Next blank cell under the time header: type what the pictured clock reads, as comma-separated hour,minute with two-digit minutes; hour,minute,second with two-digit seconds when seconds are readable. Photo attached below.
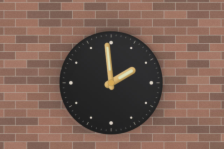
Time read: 1,59
